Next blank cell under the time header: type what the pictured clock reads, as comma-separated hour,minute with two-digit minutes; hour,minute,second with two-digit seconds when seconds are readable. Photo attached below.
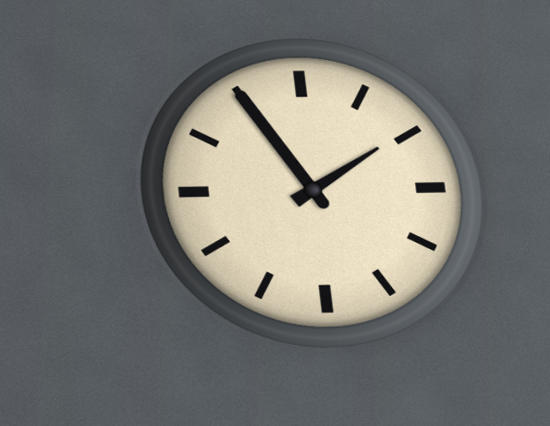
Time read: 1,55
